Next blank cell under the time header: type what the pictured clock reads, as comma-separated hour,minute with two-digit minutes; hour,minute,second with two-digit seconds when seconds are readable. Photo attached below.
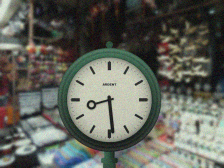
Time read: 8,29
